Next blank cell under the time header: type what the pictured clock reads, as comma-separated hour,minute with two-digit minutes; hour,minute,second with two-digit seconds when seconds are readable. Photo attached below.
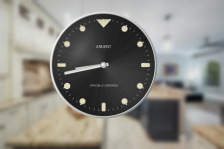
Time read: 8,43
